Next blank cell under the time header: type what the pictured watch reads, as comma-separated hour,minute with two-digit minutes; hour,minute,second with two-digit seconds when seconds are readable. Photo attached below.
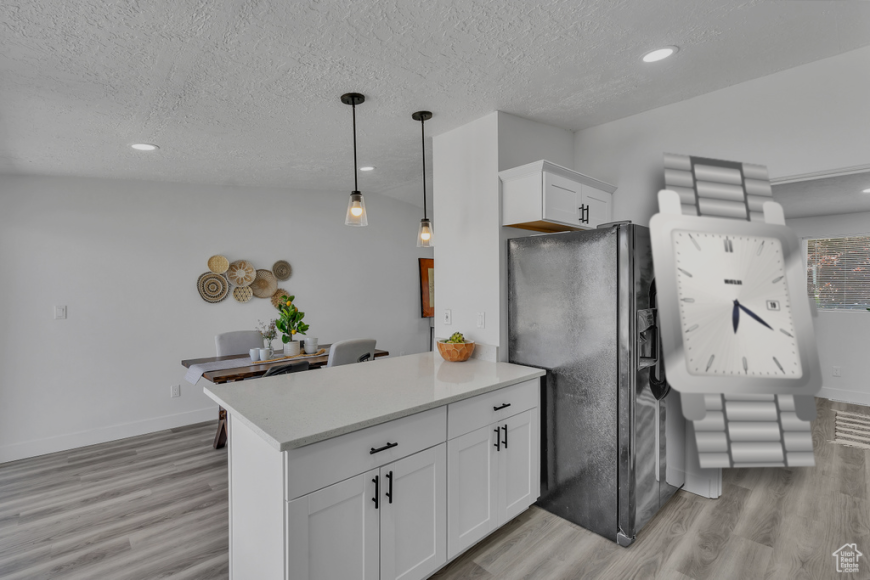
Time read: 6,21
